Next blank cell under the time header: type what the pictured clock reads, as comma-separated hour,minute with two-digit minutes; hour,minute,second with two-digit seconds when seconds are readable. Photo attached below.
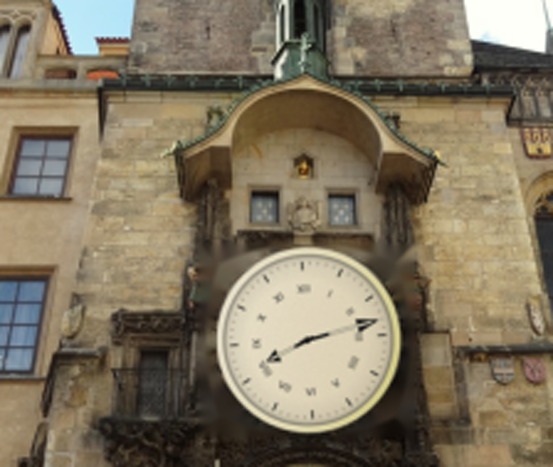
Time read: 8,13
